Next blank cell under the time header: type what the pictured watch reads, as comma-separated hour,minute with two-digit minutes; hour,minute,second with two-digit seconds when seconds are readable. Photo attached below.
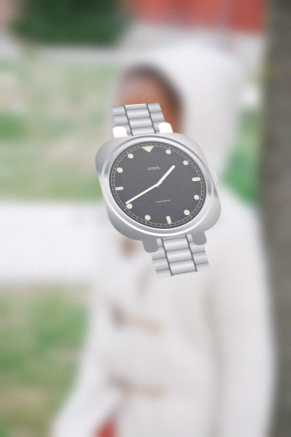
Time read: 1,41
